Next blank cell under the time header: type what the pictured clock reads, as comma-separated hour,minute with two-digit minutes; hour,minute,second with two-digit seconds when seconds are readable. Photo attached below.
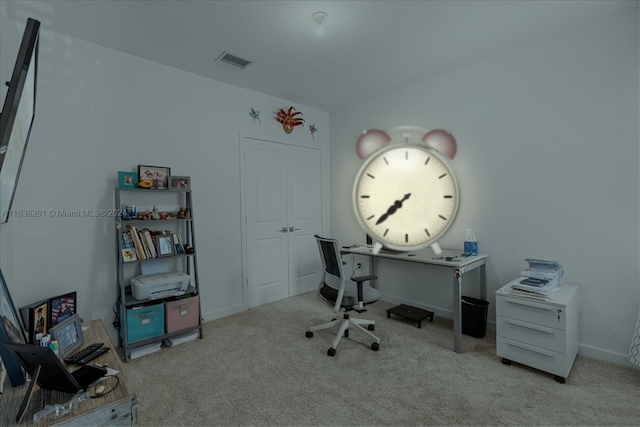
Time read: 7,38
